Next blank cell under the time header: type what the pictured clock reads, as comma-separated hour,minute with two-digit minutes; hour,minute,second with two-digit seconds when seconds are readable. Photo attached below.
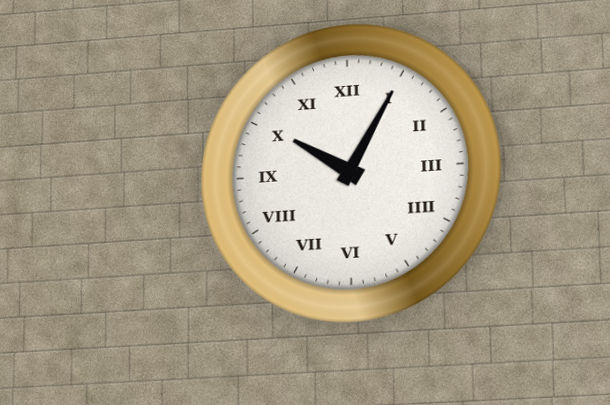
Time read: 10,05
